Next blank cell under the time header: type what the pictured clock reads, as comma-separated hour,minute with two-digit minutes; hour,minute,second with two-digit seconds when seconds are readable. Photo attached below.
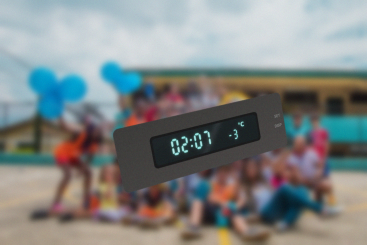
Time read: 2,07
